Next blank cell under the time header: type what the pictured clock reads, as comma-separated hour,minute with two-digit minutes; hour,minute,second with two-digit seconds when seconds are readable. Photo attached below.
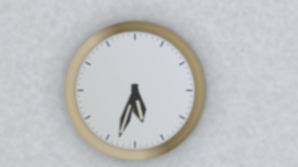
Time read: 5,33
